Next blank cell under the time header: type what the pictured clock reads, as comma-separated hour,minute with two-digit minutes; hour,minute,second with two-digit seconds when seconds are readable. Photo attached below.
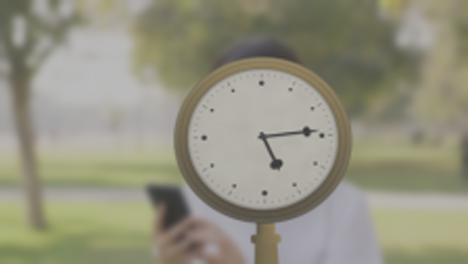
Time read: 5,14
